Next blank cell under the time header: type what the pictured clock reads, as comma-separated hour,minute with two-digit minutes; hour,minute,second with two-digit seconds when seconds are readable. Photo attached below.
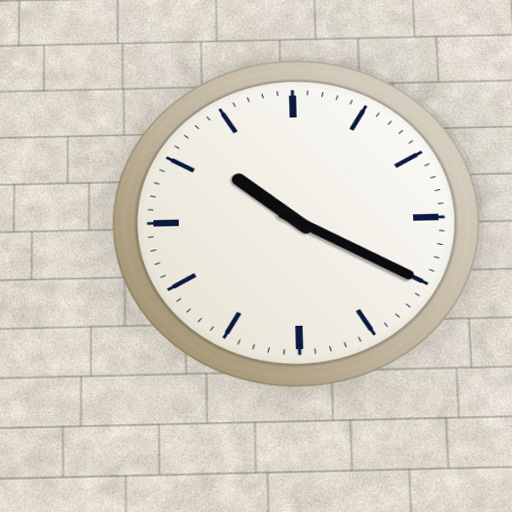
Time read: 10,20
